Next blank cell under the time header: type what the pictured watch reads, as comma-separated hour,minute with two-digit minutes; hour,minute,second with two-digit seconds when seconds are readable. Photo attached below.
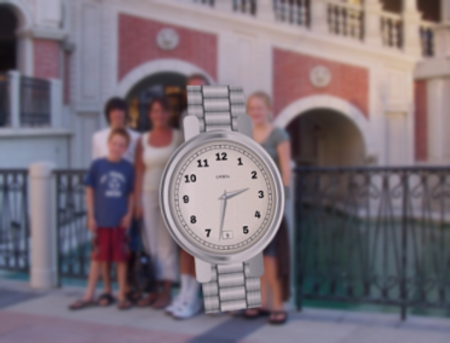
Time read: 2,32
